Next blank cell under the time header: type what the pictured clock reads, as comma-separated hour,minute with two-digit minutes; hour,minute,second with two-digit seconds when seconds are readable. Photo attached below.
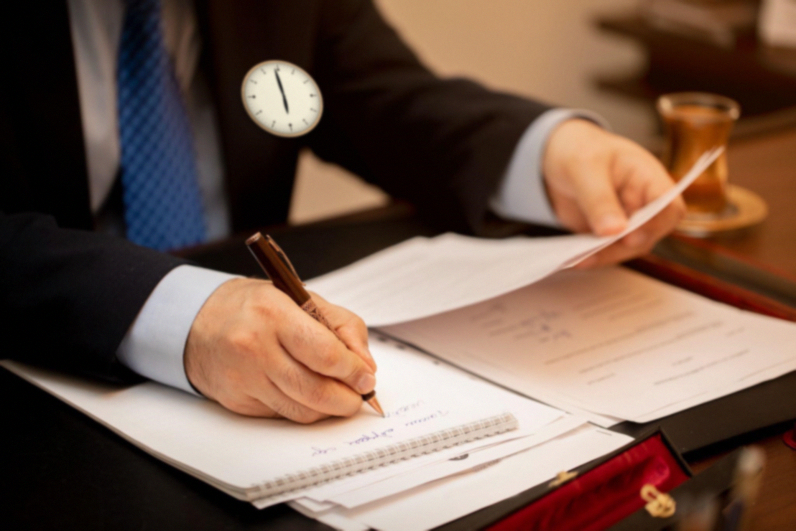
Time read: 5,59
